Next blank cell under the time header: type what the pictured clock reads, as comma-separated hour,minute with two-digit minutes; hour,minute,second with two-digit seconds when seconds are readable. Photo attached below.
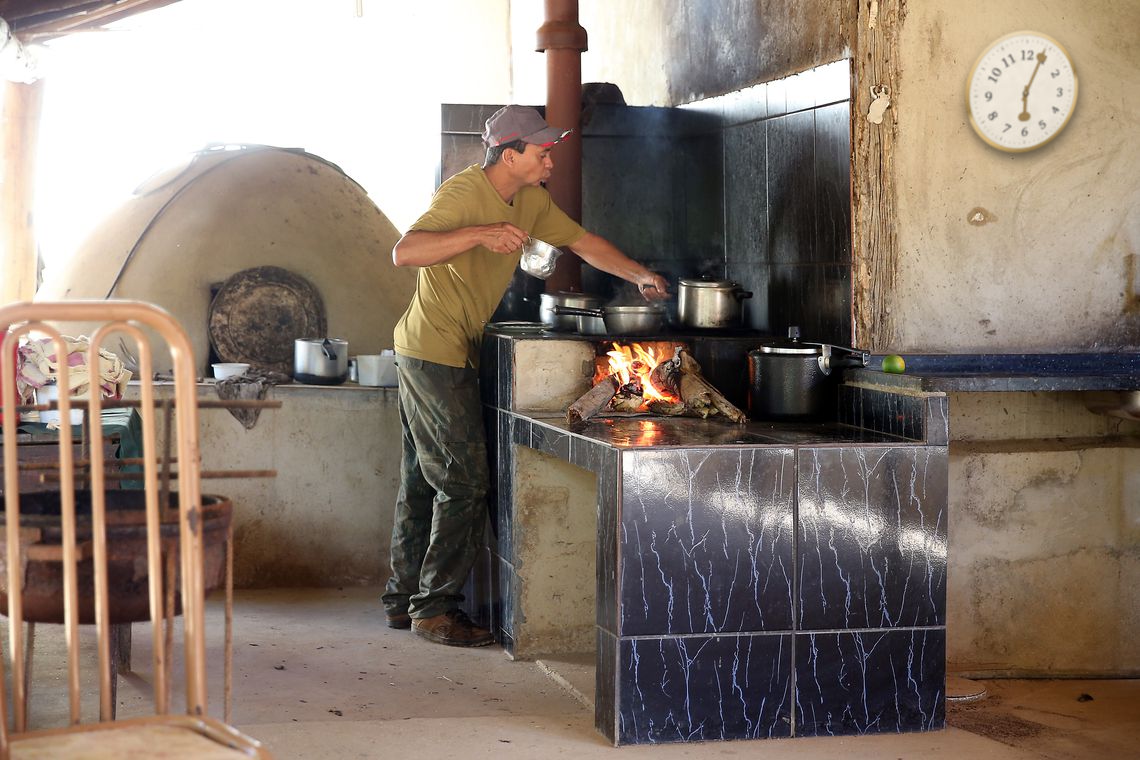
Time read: 6,04
